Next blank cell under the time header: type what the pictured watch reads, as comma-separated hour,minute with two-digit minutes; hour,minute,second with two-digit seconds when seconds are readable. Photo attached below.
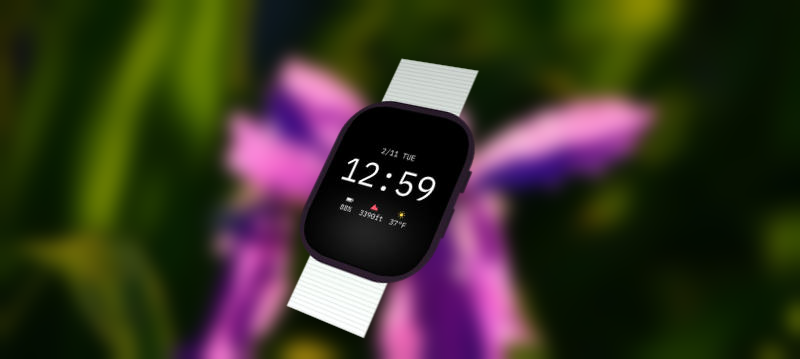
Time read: 12,59
